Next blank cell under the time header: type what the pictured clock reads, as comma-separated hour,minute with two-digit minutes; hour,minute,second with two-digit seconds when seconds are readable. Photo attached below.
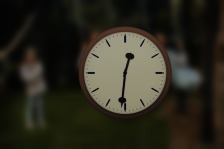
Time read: 12,31
